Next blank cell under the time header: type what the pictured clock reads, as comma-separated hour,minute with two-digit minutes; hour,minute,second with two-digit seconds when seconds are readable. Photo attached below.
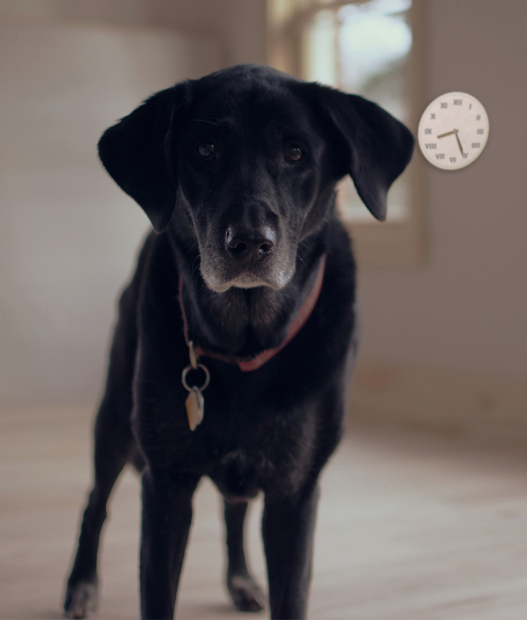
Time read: 8,26
